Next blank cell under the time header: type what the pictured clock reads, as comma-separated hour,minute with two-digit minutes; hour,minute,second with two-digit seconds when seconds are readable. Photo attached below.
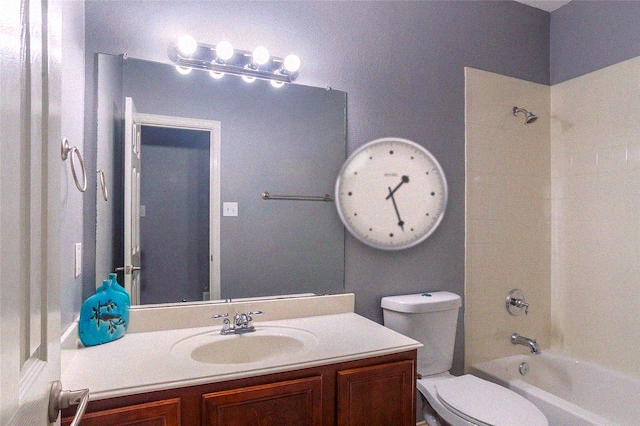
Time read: 1,27
